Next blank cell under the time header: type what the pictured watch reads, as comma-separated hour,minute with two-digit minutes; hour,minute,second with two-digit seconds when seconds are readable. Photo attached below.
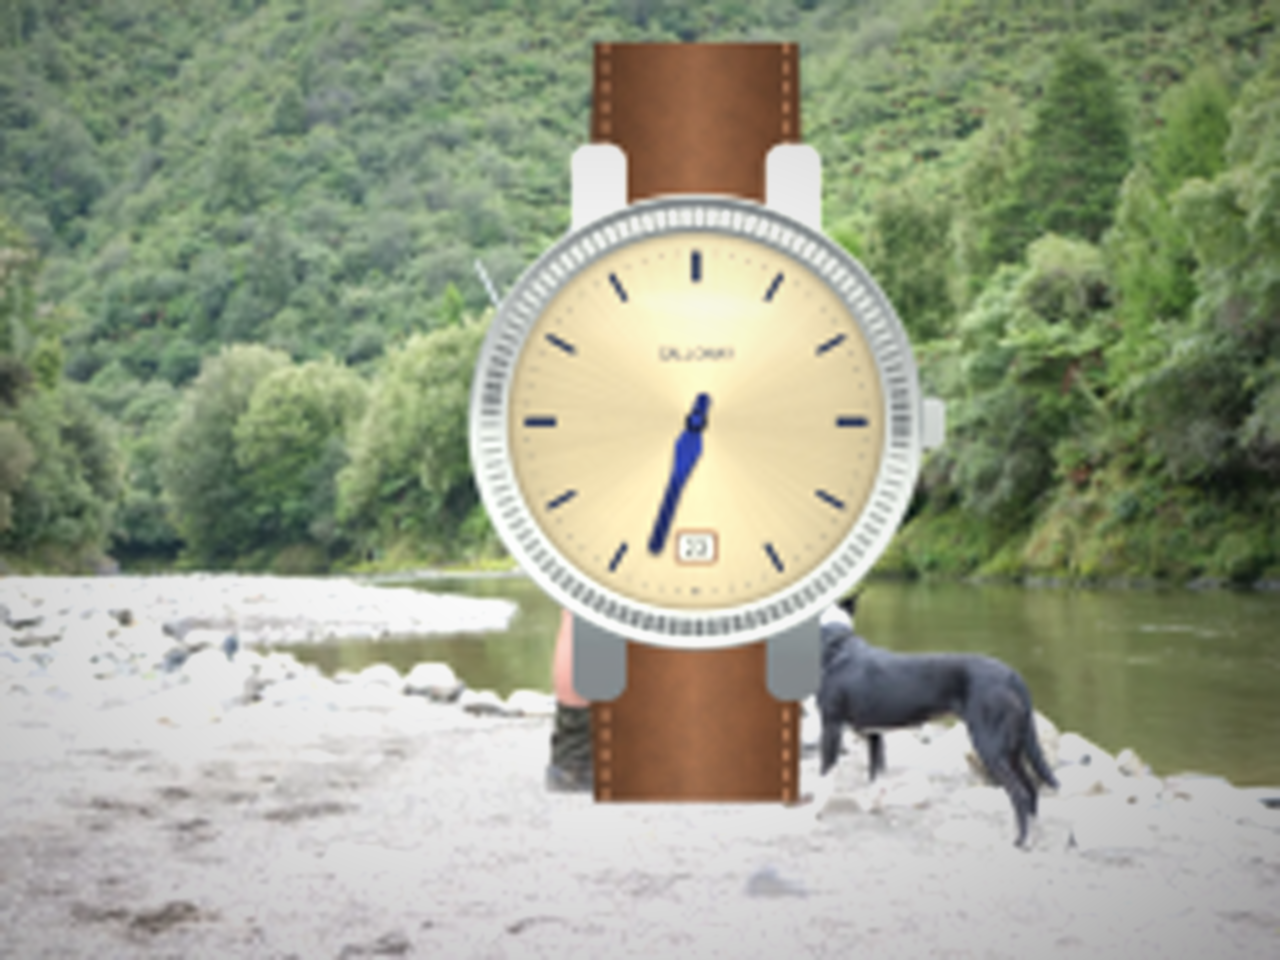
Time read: 6,33
